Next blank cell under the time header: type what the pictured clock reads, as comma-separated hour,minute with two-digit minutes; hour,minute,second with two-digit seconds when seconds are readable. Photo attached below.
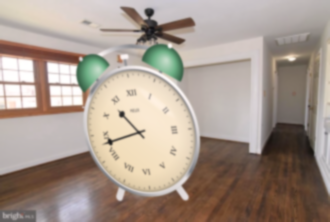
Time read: 10,43
